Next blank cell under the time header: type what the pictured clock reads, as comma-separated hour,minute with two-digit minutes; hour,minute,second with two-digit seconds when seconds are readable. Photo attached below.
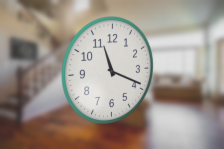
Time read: 11,19
